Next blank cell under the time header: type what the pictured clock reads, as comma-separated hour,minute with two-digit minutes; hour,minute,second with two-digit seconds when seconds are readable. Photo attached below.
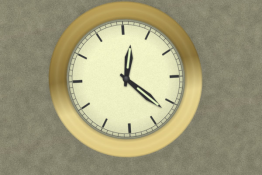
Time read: 12,22
